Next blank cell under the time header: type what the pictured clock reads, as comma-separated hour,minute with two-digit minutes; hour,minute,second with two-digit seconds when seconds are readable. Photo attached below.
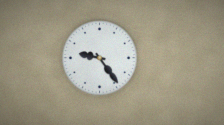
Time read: 9,24
